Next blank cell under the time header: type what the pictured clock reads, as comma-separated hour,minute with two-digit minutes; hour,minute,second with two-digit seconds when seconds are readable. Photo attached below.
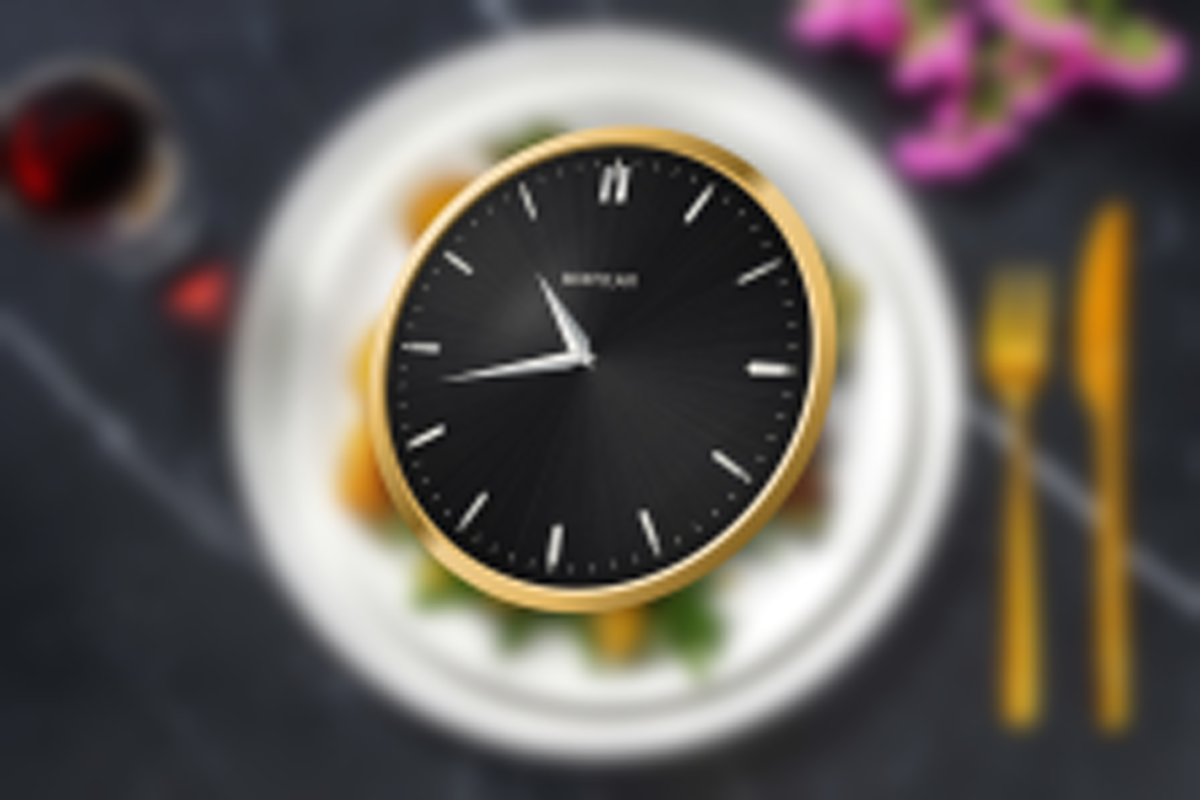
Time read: 10,43
